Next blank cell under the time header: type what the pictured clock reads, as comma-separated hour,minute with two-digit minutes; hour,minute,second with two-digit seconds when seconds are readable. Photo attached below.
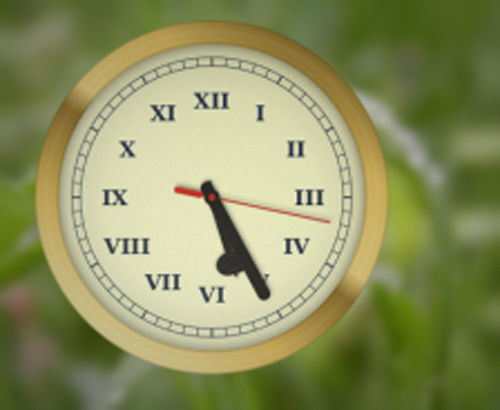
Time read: 5,25,17
